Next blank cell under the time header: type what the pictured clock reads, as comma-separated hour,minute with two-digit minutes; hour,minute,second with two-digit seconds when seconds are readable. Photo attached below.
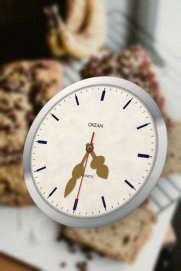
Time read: 4,32,30
